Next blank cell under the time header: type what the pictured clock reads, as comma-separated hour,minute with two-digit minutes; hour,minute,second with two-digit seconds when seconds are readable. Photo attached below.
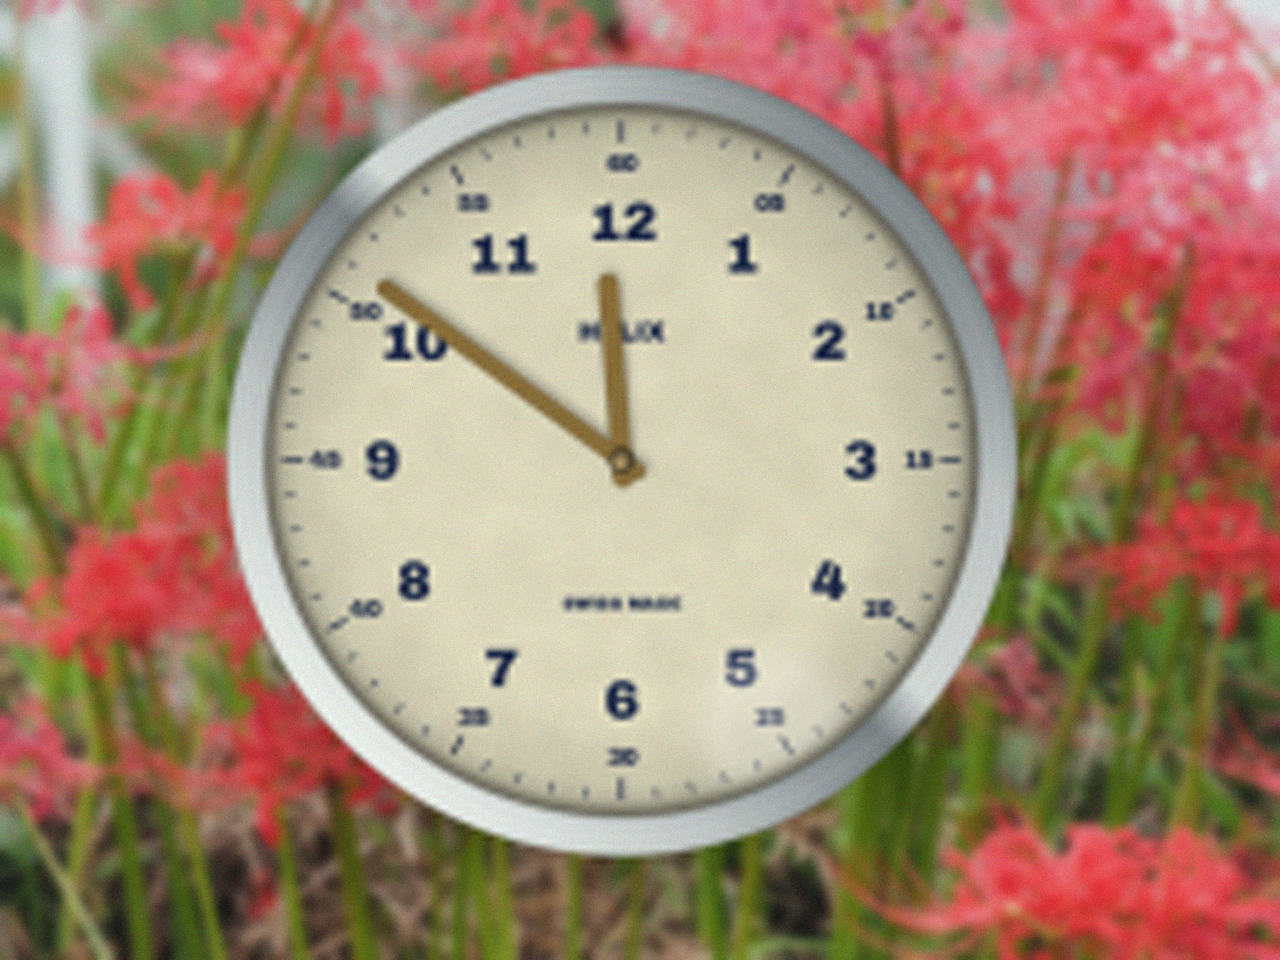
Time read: 11,51
